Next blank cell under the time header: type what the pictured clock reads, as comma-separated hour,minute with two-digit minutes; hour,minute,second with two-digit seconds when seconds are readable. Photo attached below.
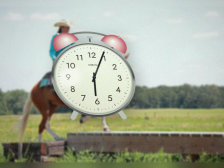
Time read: 6,04
